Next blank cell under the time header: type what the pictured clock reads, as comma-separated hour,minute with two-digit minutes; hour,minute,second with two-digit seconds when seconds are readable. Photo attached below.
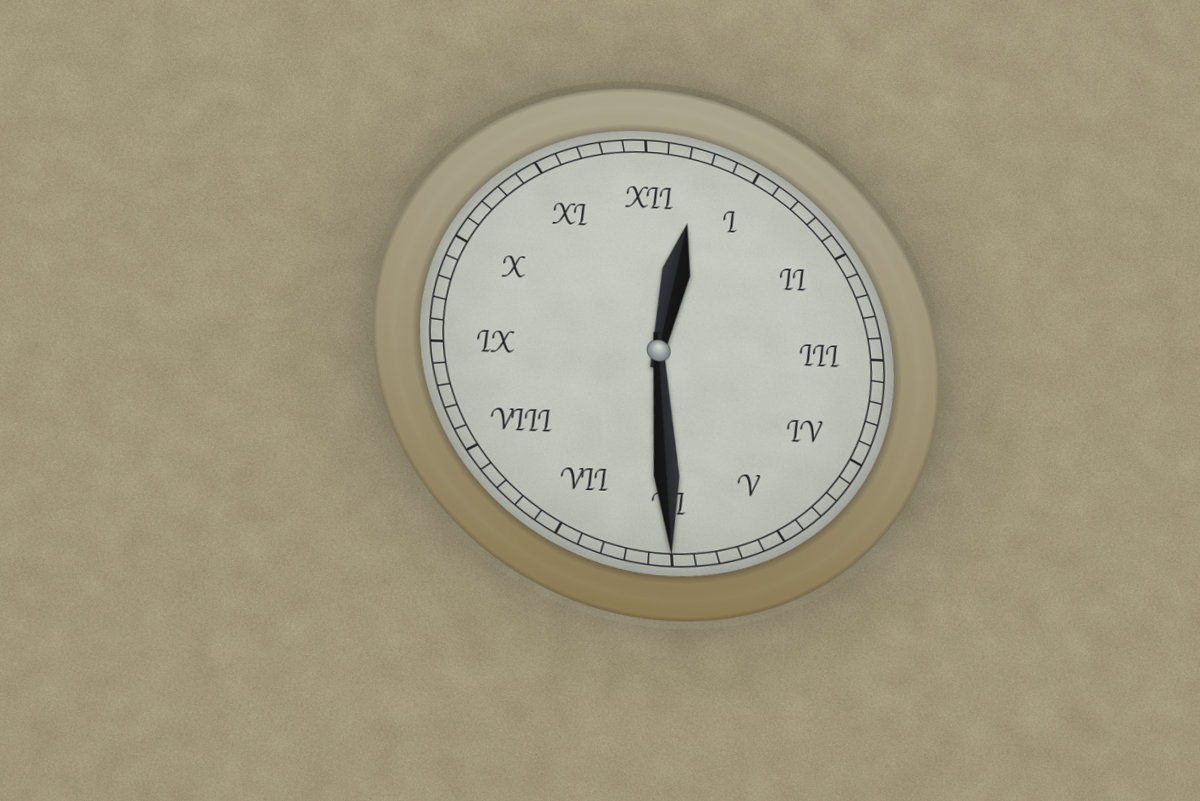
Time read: 12,30
